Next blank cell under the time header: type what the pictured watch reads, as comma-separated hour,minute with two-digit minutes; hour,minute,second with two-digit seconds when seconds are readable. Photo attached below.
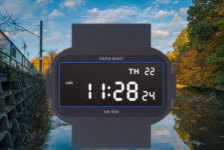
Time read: 11,28,24
